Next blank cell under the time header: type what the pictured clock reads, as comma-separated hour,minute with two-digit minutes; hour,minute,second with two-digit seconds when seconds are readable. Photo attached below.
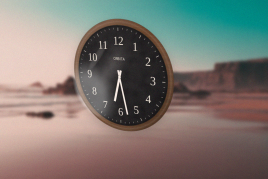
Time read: 6,28
